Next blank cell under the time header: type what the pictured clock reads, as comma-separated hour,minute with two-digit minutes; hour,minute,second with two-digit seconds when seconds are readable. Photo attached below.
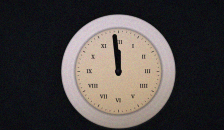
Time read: 11,59
